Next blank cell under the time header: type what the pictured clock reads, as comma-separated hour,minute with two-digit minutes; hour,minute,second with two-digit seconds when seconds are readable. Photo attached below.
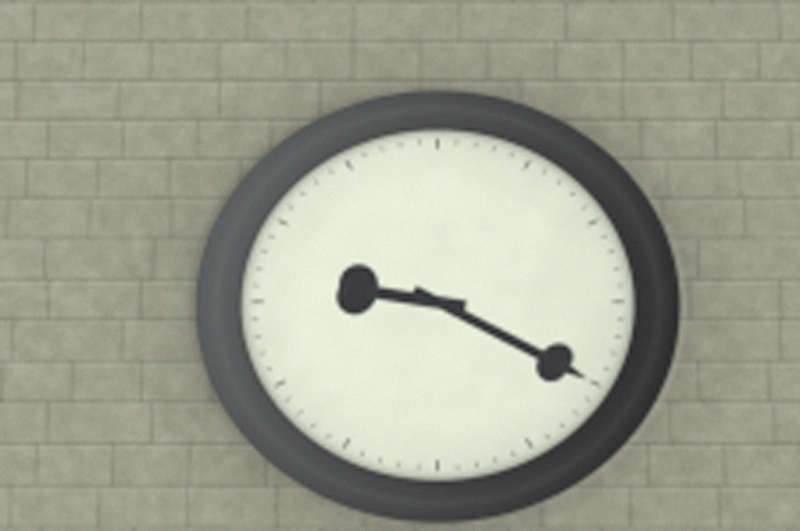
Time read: 9,20
